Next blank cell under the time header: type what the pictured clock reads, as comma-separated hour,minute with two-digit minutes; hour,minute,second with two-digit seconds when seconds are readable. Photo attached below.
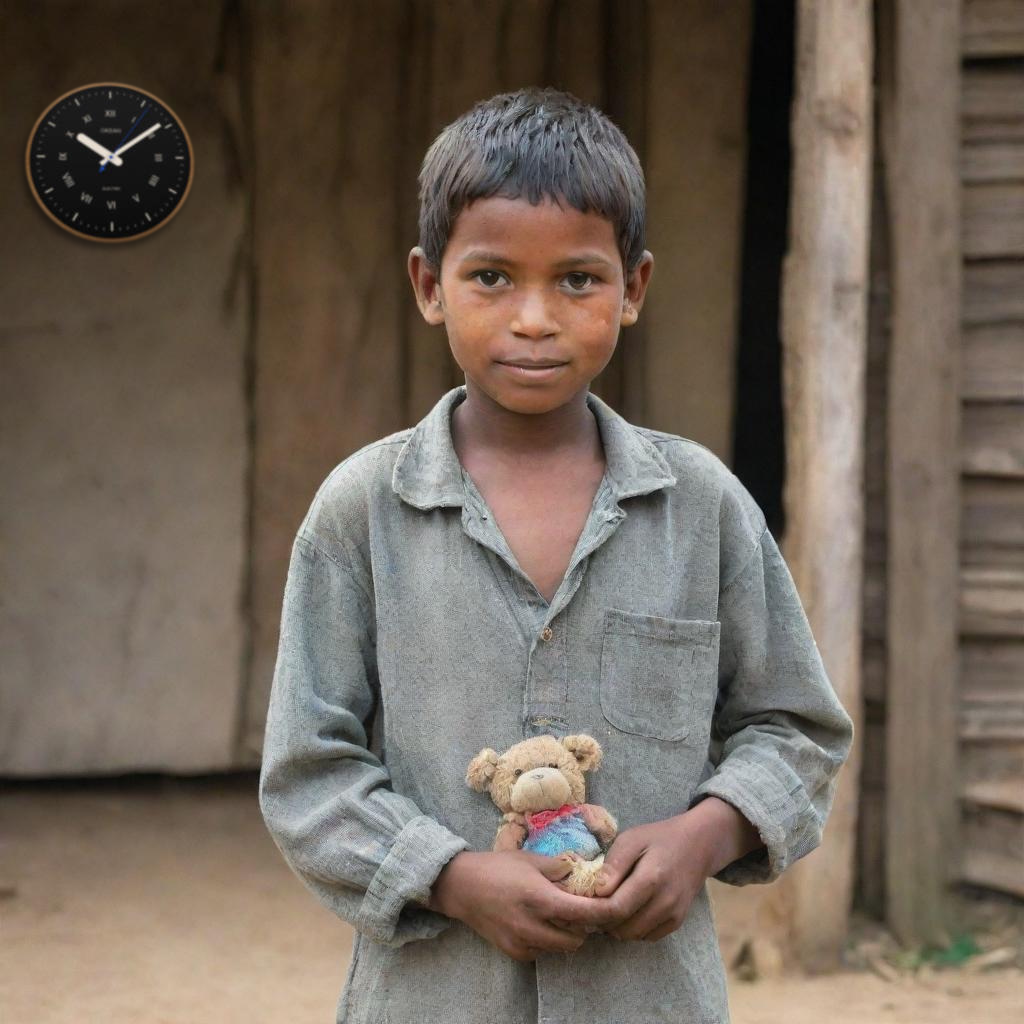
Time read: 10,09,06
